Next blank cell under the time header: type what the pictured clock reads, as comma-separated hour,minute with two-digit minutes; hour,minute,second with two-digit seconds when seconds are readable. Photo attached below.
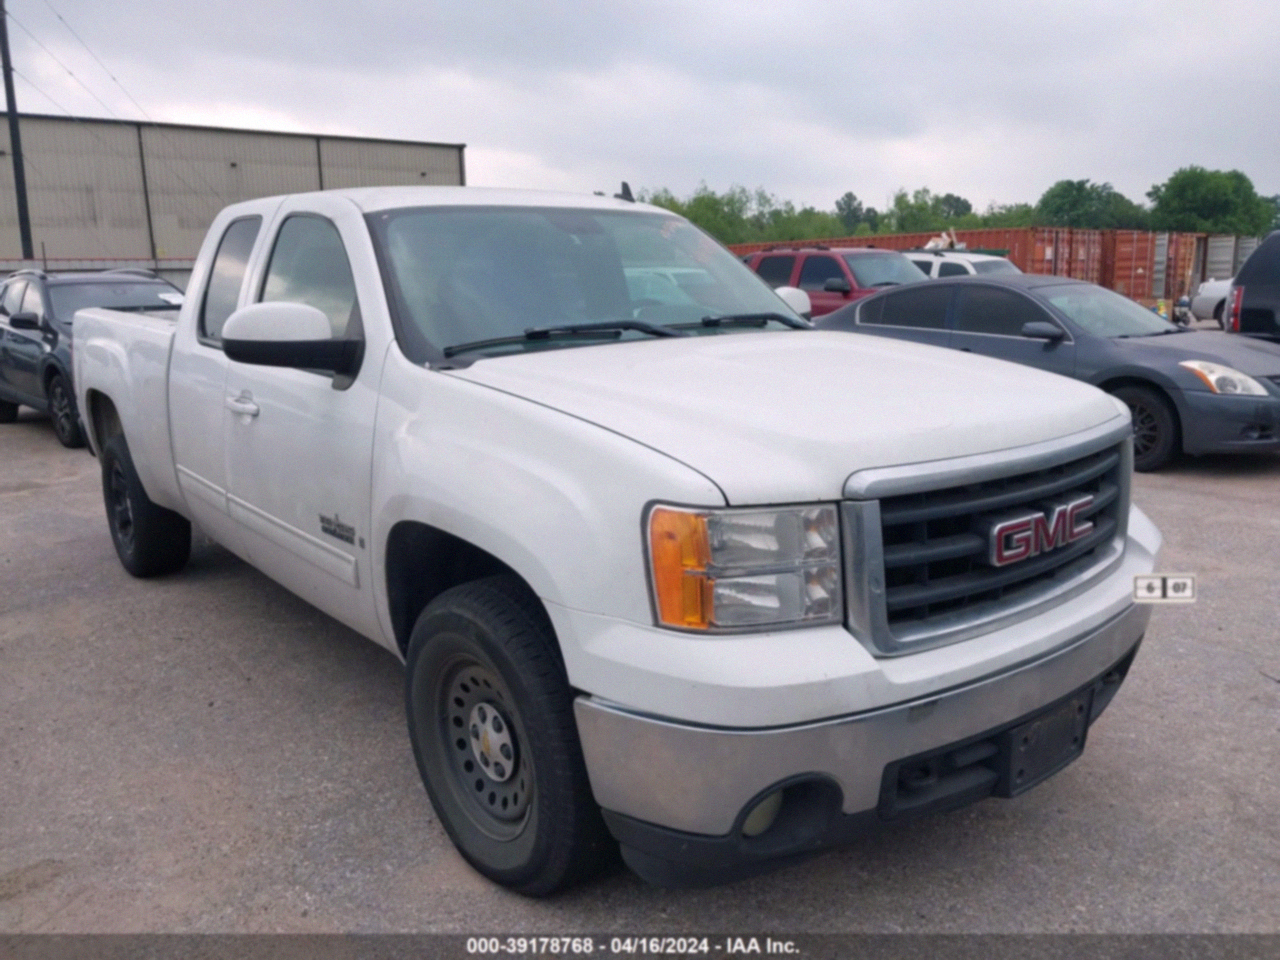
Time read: 6,07
